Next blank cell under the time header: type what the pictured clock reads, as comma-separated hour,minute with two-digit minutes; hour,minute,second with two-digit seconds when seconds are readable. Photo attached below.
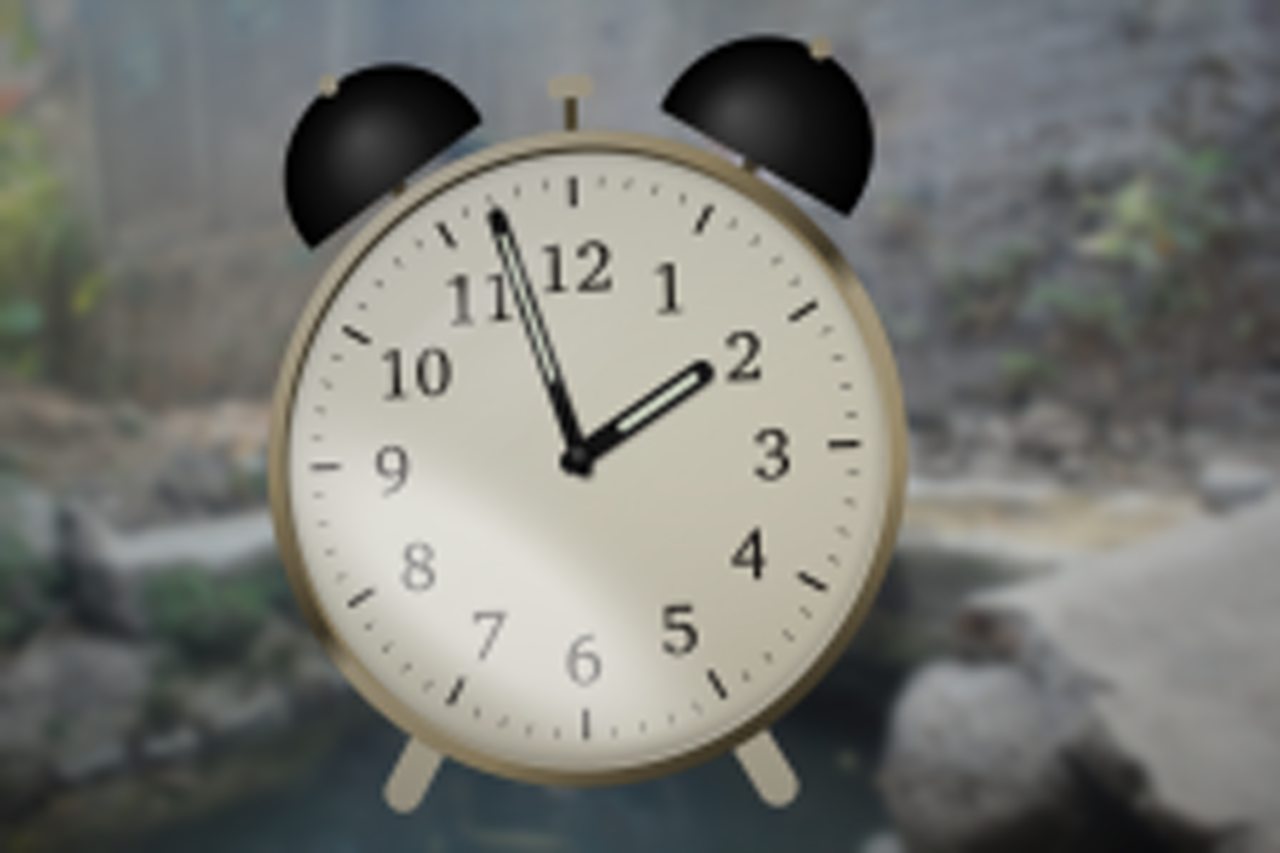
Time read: 1,57
